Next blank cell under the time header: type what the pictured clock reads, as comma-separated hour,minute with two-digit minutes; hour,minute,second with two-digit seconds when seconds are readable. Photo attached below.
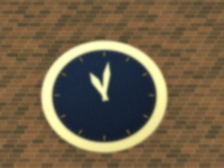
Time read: 11,01
